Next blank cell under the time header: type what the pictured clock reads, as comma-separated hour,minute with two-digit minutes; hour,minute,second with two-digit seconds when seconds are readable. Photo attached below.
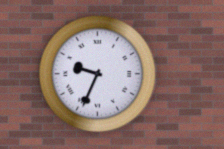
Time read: 9,34
